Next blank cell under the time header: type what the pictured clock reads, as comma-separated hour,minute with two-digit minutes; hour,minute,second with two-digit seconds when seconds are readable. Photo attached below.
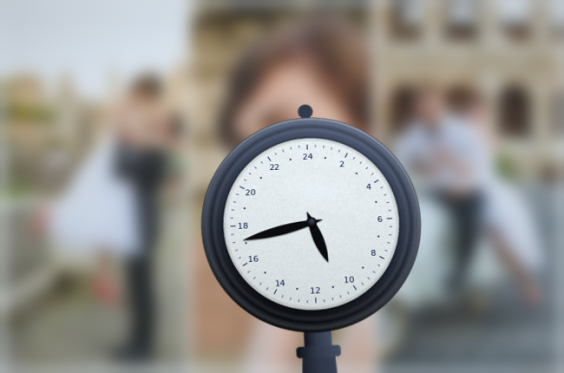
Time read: 10,43
